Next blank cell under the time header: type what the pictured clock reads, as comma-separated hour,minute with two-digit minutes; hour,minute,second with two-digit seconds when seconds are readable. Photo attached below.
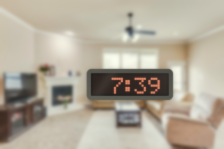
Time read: 7,39
